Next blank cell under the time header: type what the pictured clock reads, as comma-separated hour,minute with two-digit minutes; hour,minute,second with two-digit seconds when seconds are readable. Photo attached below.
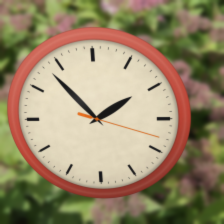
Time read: 1,53,18
